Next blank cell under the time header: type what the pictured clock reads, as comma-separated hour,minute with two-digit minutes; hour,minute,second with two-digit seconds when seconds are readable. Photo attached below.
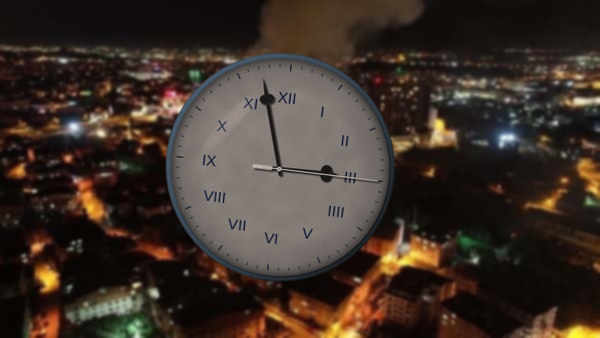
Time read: 2,57,15
